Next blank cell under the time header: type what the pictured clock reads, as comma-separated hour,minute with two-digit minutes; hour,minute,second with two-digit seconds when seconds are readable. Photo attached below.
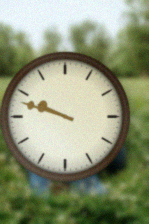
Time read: 9,48
